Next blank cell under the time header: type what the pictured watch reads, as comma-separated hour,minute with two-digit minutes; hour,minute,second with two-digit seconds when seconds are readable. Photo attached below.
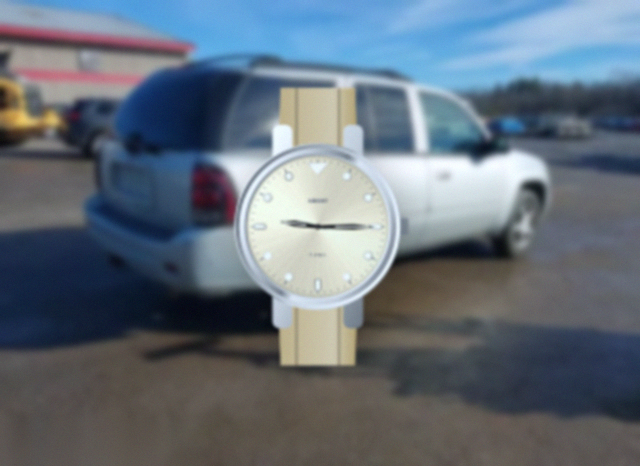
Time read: 9,15
